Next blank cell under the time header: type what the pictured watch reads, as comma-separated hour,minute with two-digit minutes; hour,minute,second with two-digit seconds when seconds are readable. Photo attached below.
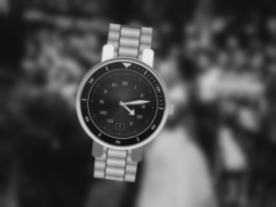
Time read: 4,13
